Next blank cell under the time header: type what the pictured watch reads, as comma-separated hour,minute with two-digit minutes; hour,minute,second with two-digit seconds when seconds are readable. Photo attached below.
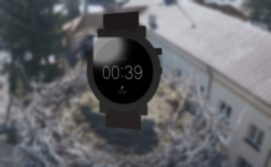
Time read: 0,39
